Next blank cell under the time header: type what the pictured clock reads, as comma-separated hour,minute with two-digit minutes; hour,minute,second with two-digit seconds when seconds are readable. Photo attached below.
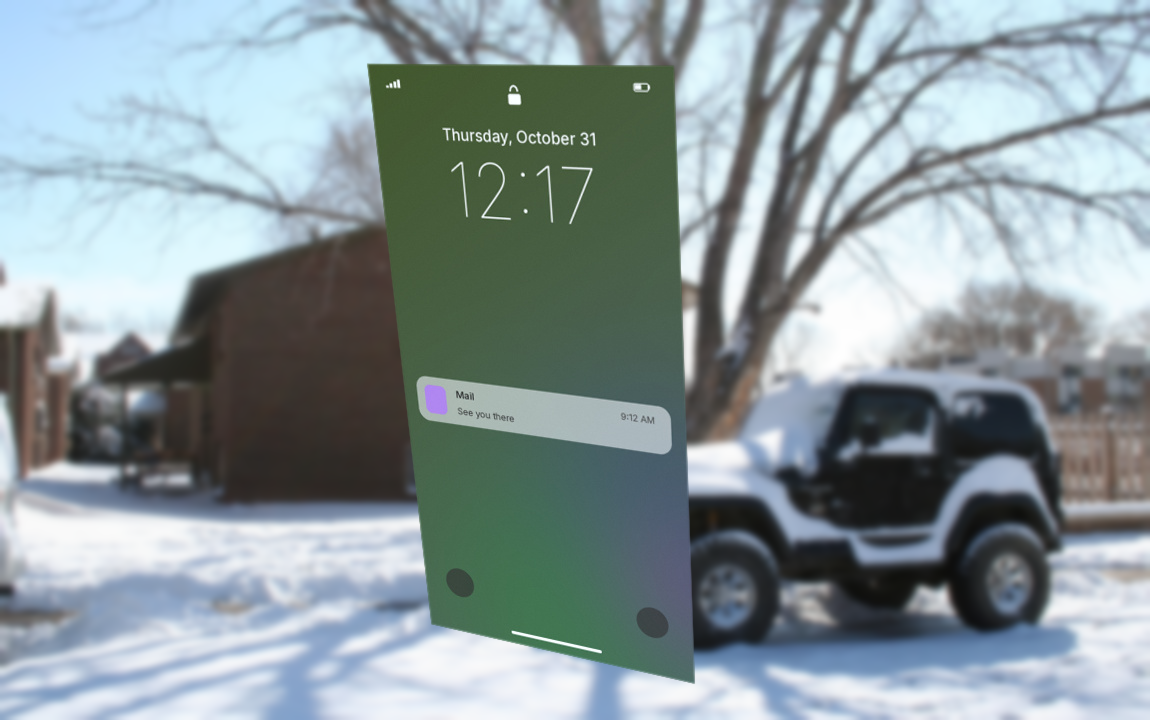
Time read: 12,17
